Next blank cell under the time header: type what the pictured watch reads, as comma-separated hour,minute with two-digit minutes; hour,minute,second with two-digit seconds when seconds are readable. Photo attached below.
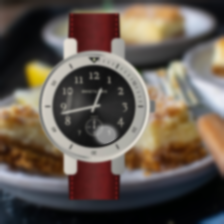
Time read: 12,43
